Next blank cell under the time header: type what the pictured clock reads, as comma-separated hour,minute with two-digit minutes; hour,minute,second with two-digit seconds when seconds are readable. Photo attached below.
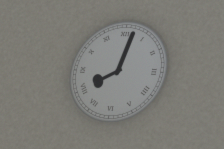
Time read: 8,02
